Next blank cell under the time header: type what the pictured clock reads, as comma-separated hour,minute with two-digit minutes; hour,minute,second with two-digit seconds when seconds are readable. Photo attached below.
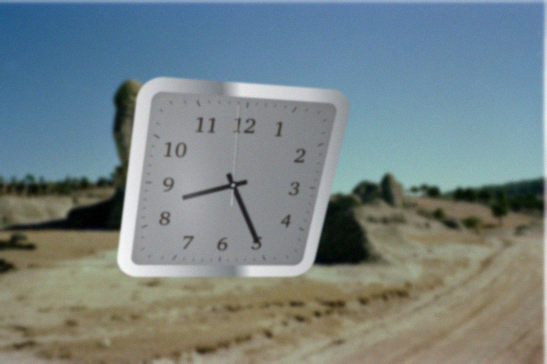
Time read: 8,24,59
